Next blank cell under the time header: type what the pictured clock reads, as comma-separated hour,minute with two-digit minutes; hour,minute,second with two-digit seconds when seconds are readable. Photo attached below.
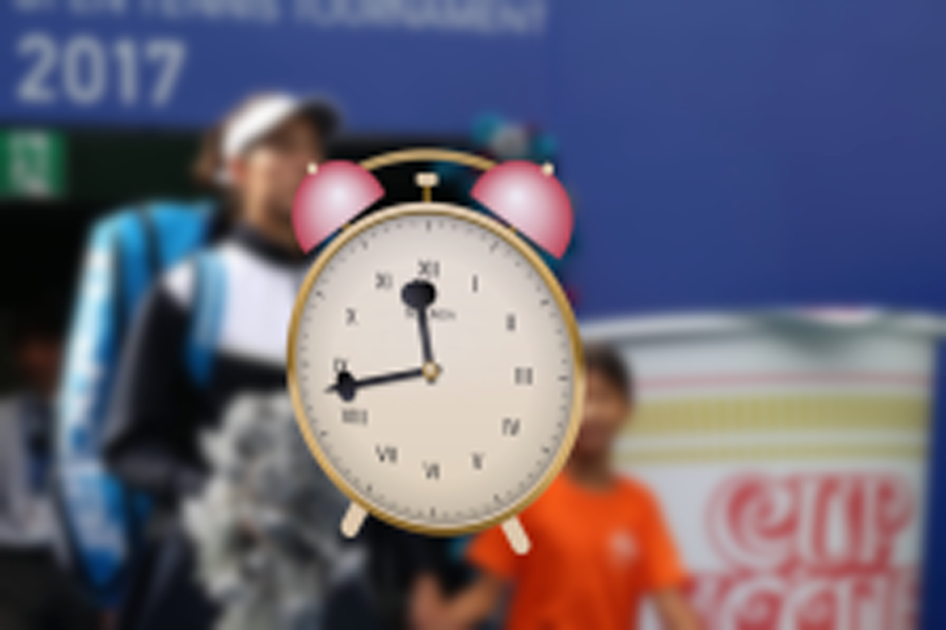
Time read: 11,43
